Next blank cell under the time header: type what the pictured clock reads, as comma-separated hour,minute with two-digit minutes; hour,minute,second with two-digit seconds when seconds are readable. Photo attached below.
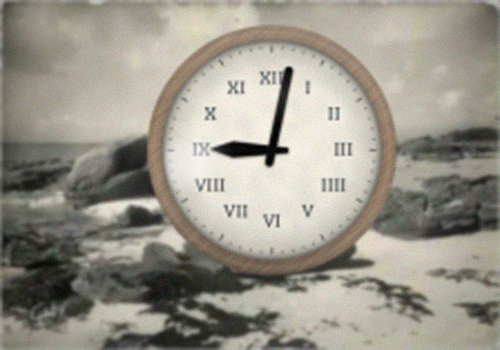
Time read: 9,02
